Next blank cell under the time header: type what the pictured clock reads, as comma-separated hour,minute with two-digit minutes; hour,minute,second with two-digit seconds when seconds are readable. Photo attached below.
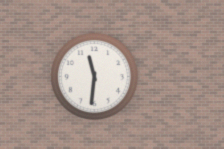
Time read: 11,31
